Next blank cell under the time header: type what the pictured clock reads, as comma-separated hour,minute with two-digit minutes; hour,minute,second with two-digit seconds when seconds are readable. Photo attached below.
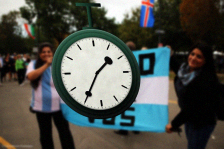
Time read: 1,35
